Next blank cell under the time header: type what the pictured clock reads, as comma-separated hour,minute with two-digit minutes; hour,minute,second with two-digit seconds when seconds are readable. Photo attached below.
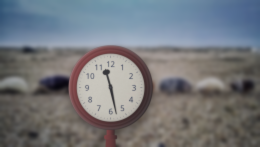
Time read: 11,28
